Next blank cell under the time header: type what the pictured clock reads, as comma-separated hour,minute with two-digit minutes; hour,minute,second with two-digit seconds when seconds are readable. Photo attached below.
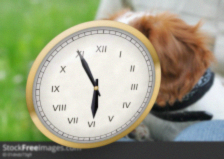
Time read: 5,55
